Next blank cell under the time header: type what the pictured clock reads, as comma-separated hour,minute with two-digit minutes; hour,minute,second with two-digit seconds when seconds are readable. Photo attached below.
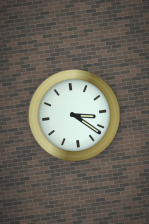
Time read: 3,22
